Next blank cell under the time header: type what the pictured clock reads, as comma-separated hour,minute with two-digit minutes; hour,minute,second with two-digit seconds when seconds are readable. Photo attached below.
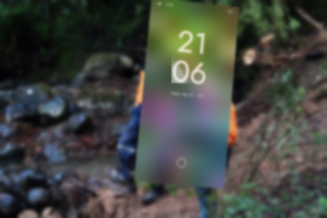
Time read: 21,06
